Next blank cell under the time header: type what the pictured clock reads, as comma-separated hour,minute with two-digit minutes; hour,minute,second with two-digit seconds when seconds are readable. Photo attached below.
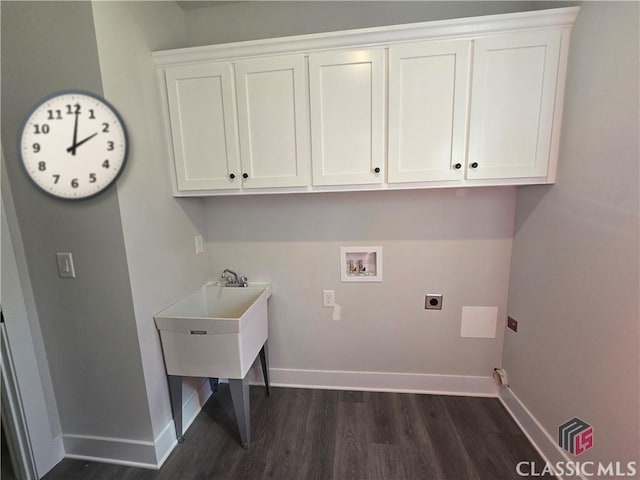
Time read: 2,01
